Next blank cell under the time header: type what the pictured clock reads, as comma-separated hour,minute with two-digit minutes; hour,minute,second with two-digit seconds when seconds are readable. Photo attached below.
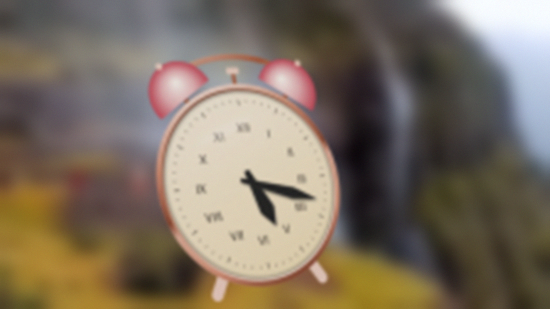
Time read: 5,18
